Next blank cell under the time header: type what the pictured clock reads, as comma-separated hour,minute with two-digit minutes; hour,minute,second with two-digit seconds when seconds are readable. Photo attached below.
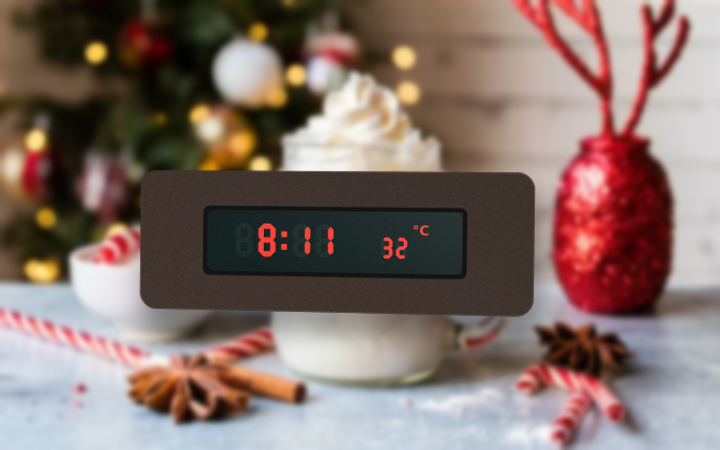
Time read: 8,11
